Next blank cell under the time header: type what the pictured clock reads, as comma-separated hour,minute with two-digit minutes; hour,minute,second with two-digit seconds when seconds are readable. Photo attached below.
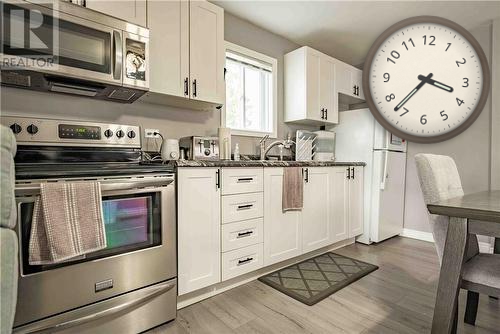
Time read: 3,37
